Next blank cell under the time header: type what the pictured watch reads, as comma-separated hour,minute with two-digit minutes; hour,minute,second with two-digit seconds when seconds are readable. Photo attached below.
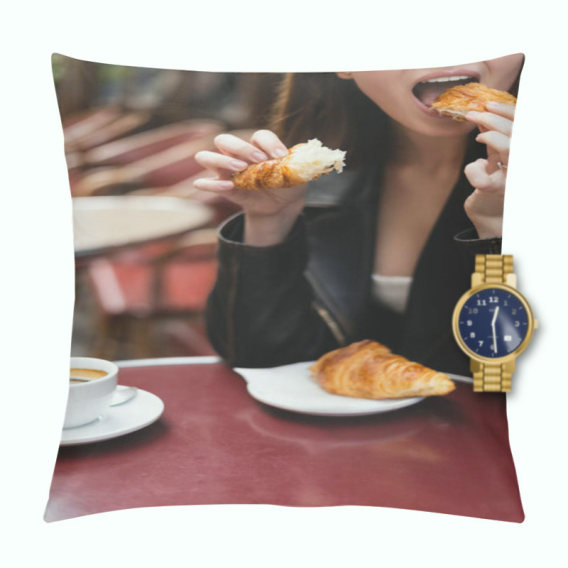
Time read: 12,29
